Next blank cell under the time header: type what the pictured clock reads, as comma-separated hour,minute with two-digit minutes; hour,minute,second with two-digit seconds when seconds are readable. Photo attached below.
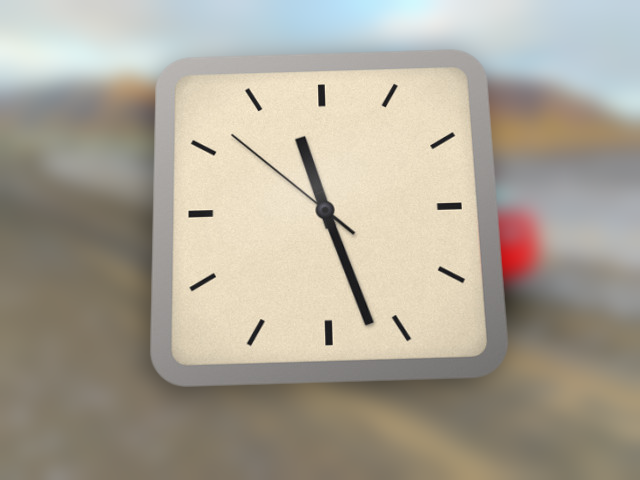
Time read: 11,26,52
